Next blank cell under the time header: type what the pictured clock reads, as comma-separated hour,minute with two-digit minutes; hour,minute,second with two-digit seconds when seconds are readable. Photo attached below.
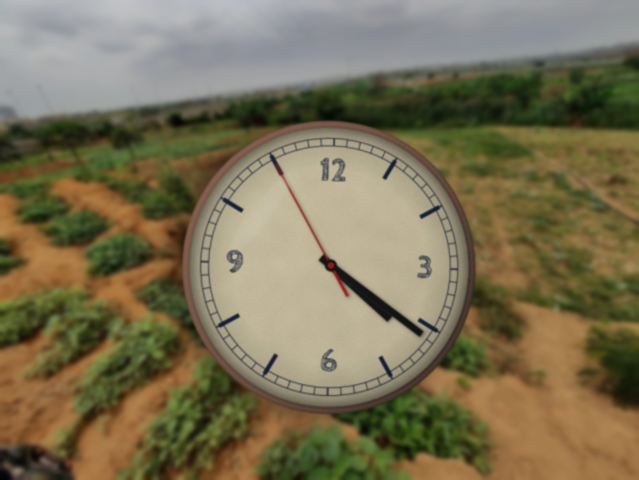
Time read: 4,20,55
